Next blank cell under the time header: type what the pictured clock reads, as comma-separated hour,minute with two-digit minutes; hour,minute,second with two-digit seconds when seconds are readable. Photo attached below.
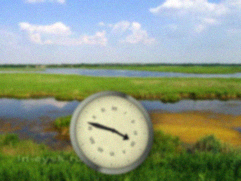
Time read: 3,47
